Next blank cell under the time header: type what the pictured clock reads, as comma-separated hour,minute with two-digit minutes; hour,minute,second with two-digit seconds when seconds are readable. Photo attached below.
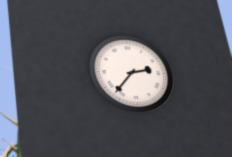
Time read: 2,37
